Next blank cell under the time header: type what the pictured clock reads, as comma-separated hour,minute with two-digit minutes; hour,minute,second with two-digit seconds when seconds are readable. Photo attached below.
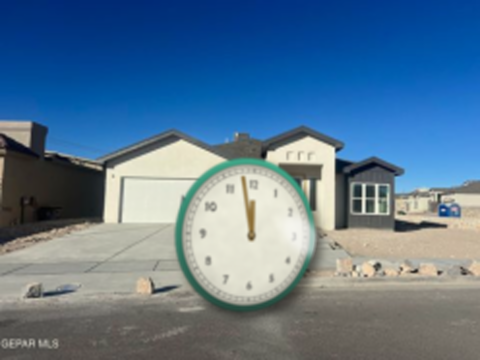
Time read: 11,58
